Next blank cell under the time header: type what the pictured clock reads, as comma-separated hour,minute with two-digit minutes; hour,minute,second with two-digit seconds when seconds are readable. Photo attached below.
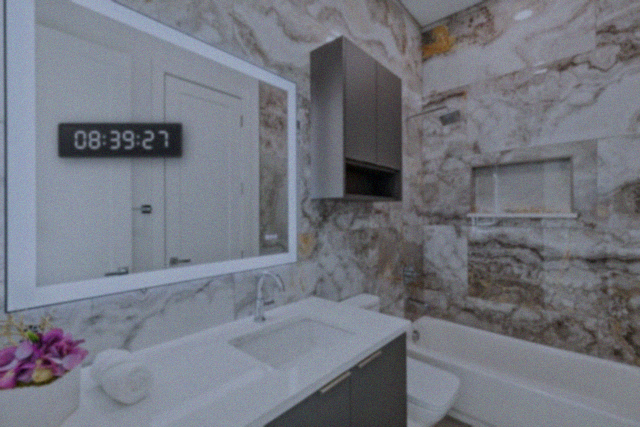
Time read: 8,39,27
